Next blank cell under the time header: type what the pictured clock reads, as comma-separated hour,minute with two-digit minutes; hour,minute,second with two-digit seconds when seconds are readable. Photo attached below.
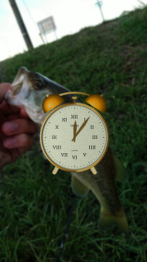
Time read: 12,06
